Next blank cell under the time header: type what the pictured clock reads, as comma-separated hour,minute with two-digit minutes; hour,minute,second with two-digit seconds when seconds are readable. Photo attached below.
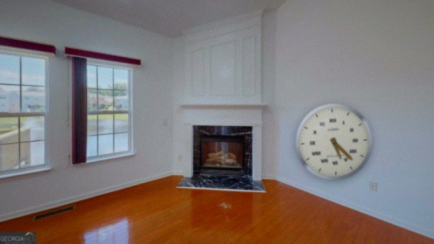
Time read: 5,23
